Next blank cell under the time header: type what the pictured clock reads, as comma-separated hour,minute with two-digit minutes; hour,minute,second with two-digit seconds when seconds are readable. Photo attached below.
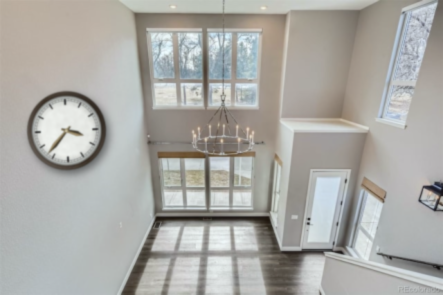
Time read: 3,37
